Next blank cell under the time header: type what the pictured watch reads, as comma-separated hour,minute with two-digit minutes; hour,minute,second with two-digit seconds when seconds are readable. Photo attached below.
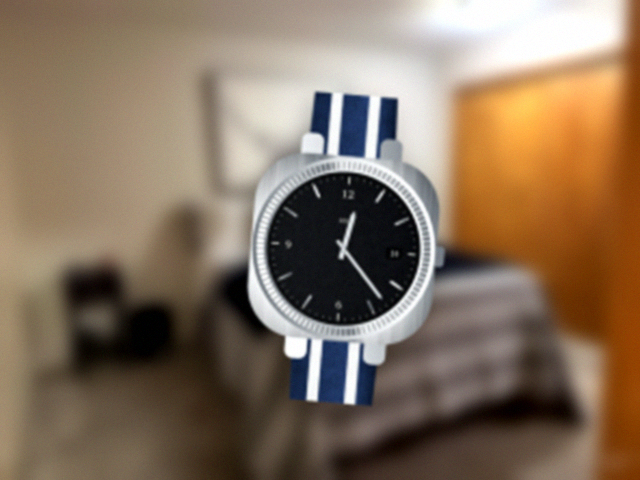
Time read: 12,23
